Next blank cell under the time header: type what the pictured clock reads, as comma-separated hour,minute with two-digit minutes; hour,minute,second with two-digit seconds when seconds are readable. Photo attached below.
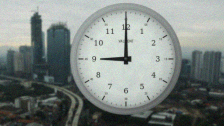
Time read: 9,00
